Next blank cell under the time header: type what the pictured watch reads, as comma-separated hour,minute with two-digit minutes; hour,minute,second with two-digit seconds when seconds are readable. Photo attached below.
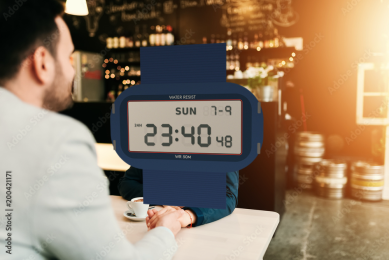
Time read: 23,40,48
